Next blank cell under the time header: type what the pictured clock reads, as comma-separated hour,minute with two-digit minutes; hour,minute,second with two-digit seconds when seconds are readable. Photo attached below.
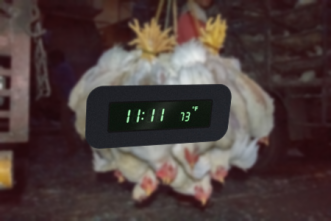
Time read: 11,11
